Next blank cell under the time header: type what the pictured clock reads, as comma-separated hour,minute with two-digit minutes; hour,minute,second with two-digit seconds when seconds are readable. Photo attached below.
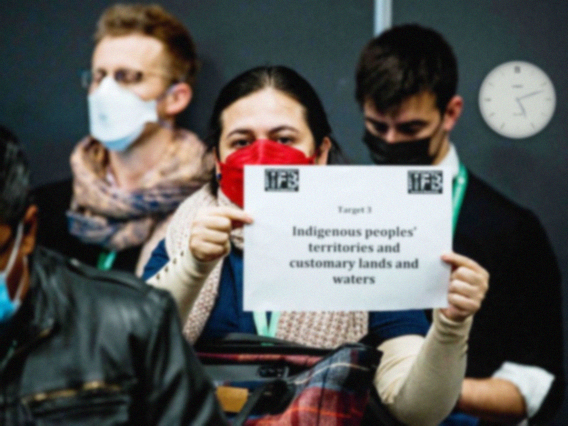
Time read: 5,12
